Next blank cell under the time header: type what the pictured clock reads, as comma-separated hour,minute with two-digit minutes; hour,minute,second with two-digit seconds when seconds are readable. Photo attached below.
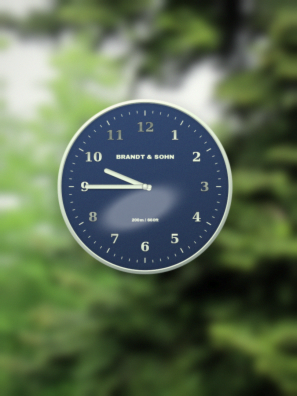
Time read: 9,45
